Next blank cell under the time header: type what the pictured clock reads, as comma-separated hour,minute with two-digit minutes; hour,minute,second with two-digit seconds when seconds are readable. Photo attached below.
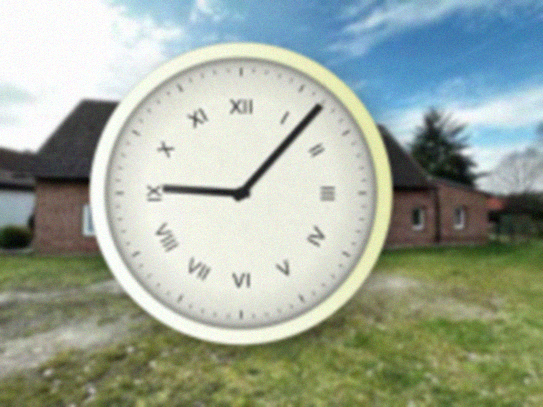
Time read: 9,07
